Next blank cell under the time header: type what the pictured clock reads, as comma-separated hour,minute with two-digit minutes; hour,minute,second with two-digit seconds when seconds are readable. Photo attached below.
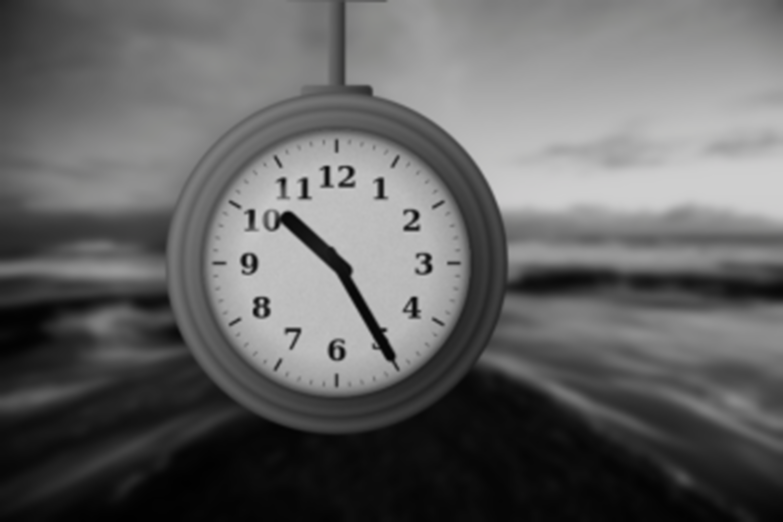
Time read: 10,25
